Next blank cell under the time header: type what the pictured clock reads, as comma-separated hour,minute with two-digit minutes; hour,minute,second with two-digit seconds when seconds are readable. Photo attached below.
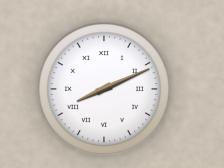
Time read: 8,11
